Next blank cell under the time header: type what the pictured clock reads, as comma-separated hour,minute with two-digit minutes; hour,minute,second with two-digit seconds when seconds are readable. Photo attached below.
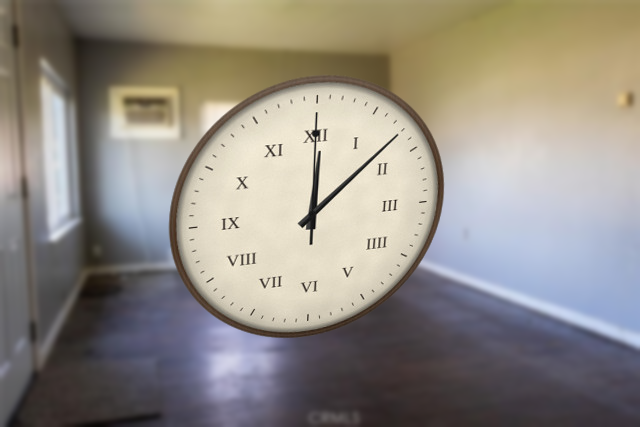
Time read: 12,08,00
